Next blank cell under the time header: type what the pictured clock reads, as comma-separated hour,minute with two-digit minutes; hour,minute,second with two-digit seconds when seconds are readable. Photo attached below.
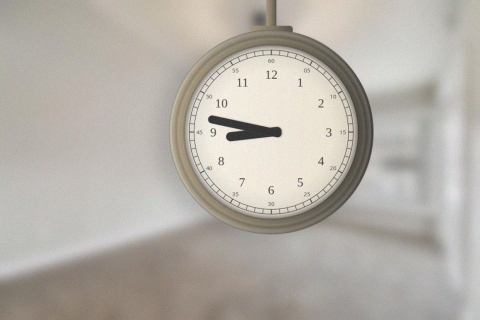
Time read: 8,47
